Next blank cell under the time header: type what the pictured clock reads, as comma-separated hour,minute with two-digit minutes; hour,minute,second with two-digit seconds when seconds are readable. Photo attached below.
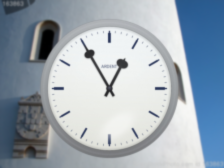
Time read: 12,55
